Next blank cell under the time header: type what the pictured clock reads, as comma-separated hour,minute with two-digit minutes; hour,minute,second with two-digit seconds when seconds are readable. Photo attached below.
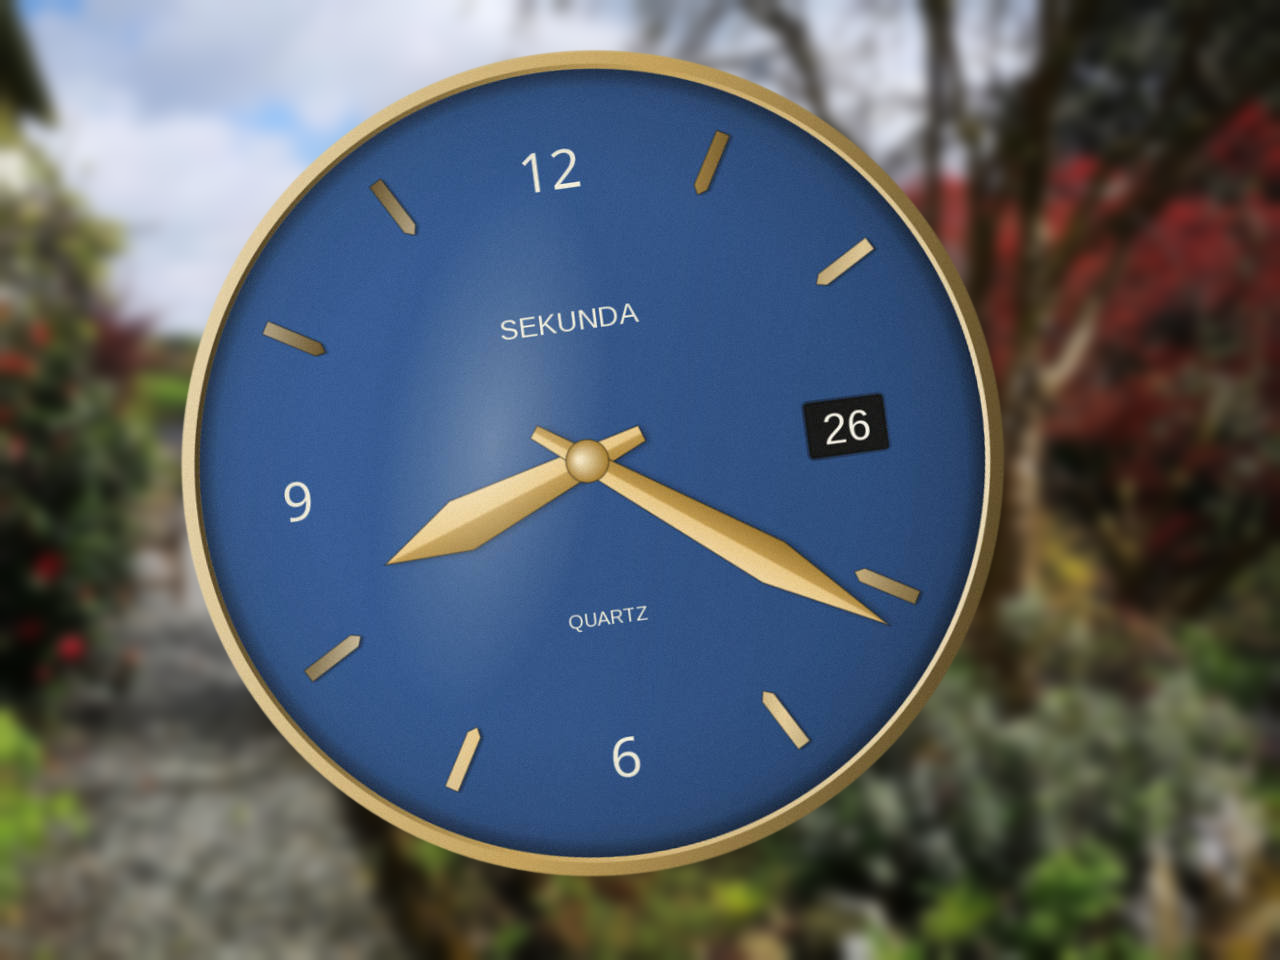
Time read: 8,21
